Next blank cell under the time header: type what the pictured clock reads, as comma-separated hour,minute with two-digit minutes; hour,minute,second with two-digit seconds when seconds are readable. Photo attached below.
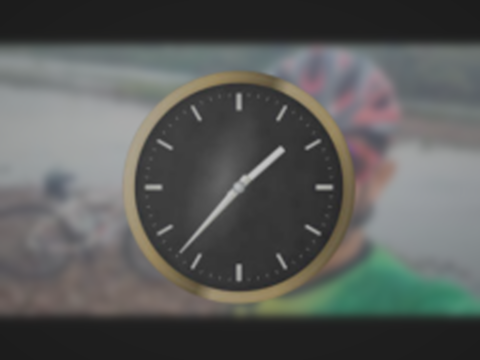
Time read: 1,37
